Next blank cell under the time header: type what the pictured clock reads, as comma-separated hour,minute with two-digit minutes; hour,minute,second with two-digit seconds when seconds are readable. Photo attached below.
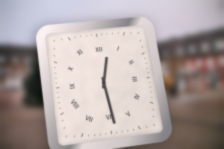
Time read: 12,29
